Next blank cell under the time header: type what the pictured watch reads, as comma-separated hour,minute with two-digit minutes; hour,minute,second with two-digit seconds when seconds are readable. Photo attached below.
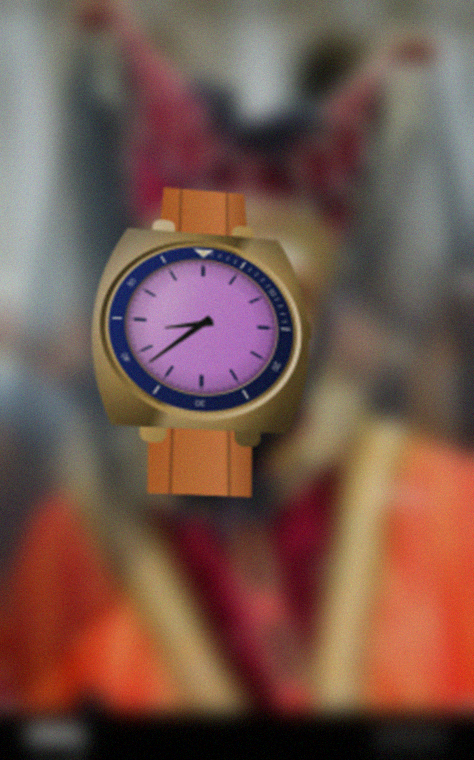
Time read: 8,38
